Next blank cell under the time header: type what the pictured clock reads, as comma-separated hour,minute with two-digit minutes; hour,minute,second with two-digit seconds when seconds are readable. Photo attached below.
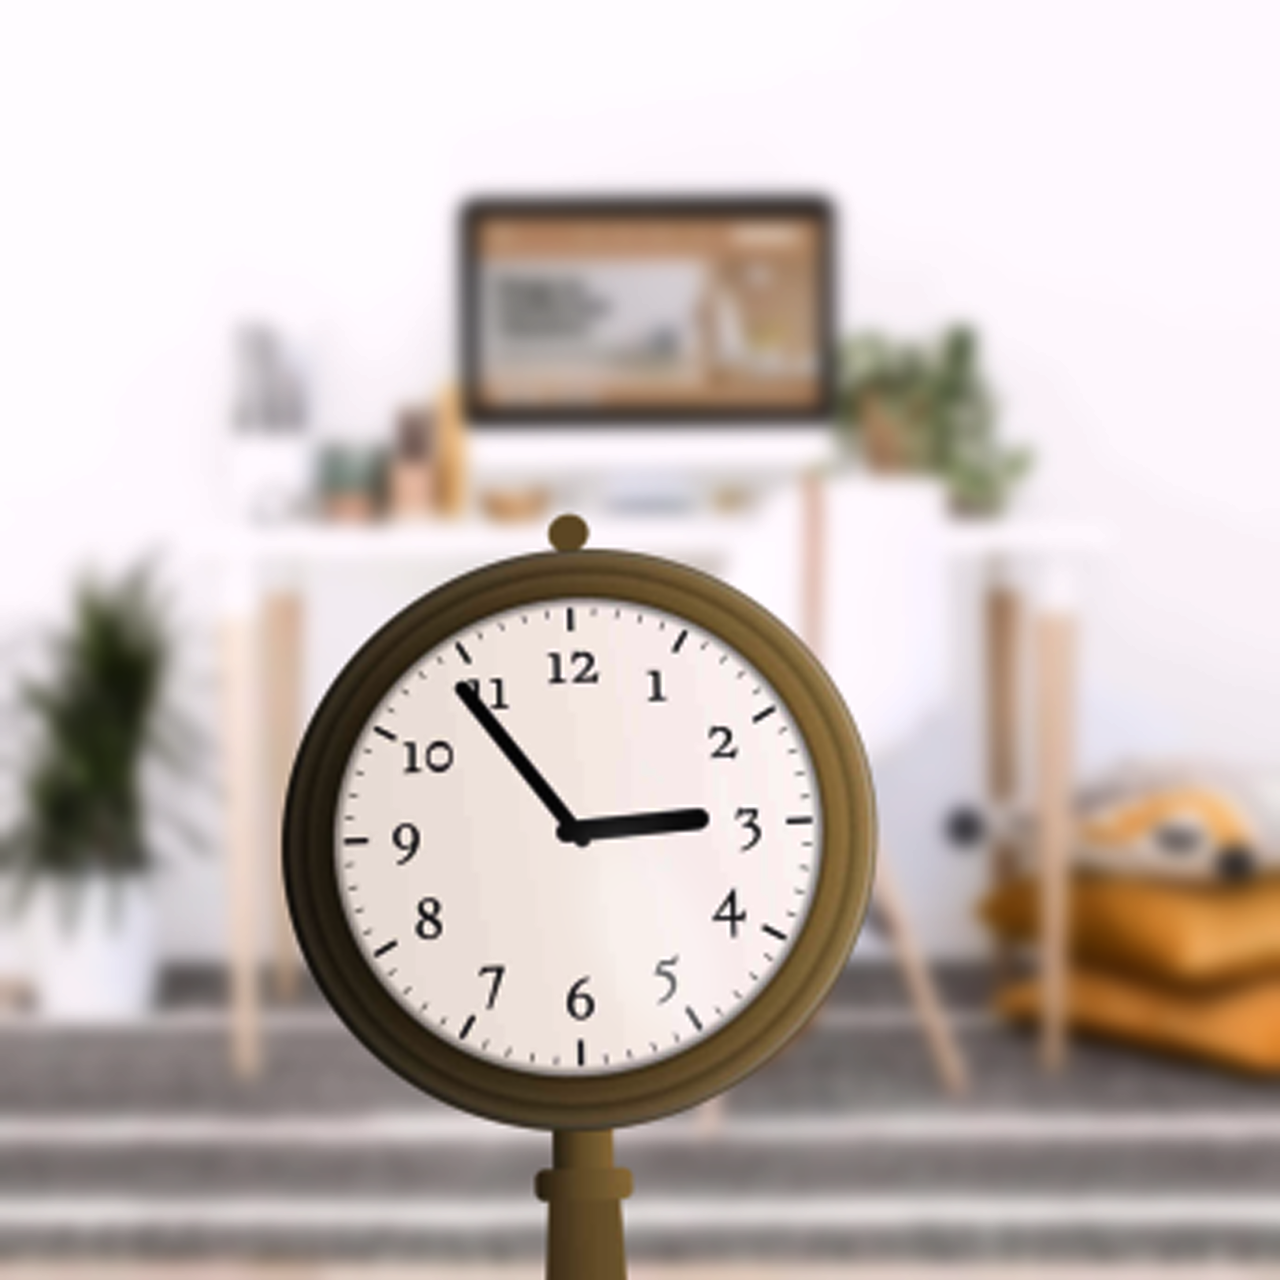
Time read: 2,54
